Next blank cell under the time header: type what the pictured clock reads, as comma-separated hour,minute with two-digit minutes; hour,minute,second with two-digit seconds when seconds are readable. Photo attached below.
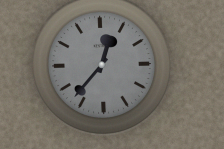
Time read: 12,37
